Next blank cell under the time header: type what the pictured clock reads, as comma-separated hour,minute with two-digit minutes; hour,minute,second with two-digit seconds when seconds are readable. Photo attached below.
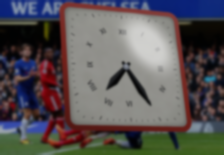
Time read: 7,25
